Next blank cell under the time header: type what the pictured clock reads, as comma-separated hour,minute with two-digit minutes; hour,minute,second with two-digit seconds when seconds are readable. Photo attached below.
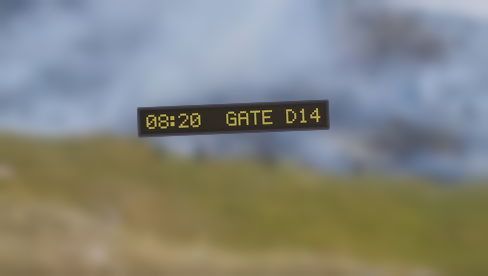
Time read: 8,20
